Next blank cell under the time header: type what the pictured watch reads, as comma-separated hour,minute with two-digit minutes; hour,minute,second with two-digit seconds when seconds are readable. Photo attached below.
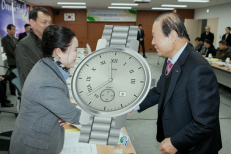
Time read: 11,38
